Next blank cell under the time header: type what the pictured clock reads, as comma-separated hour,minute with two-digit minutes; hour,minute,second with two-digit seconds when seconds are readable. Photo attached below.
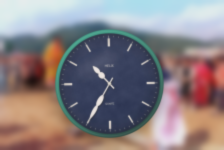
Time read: 10,35
